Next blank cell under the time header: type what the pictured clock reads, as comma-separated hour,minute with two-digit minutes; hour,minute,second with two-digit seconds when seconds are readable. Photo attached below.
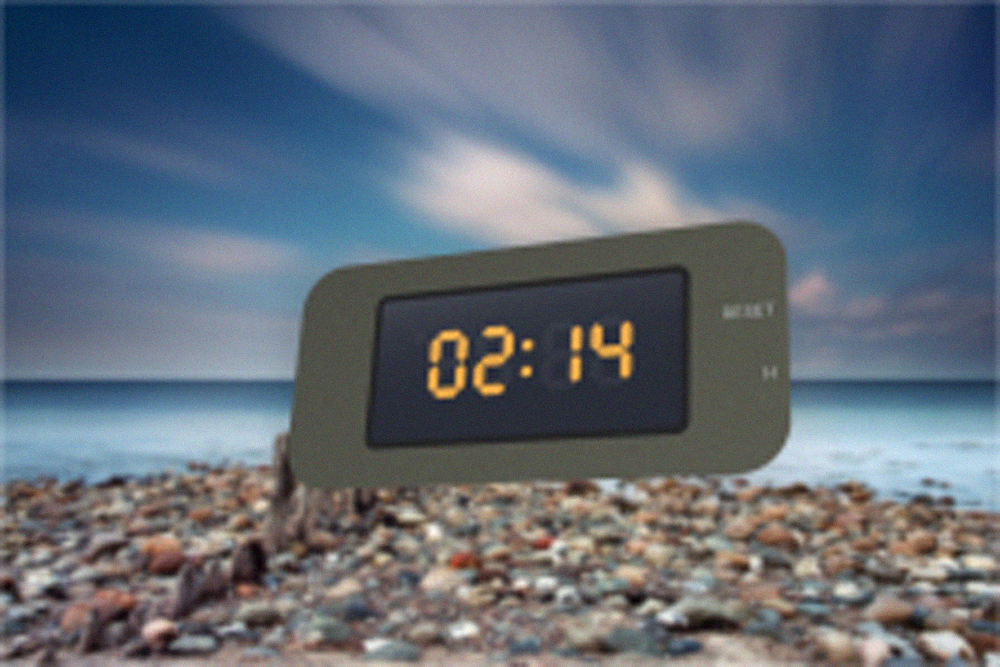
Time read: 2,14
